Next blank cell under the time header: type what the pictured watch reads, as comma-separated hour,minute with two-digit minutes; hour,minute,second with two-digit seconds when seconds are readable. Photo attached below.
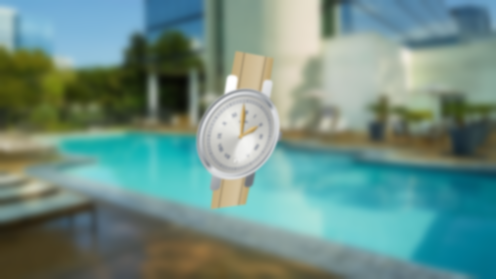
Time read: 1,59
